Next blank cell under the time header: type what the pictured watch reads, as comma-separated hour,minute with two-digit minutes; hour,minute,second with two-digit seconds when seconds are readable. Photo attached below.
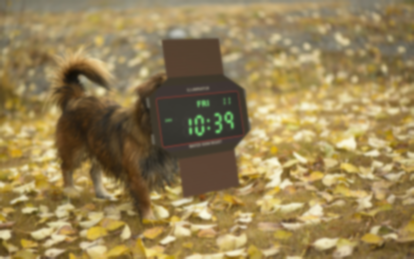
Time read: 10,39
